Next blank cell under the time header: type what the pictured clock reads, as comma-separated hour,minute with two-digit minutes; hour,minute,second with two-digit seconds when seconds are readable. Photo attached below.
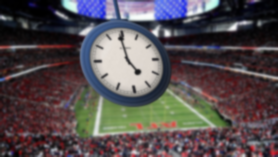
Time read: 4,59
